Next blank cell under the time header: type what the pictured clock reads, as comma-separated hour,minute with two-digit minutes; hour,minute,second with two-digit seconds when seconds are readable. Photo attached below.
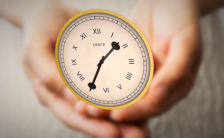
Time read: 1,35
